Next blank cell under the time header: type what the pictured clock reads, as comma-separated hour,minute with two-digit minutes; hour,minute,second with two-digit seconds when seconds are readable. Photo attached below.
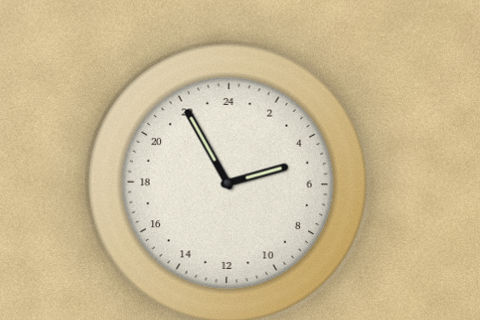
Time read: 4,55
